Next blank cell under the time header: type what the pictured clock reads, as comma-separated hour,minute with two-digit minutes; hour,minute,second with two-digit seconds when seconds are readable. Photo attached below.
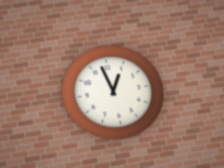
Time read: 12,58
